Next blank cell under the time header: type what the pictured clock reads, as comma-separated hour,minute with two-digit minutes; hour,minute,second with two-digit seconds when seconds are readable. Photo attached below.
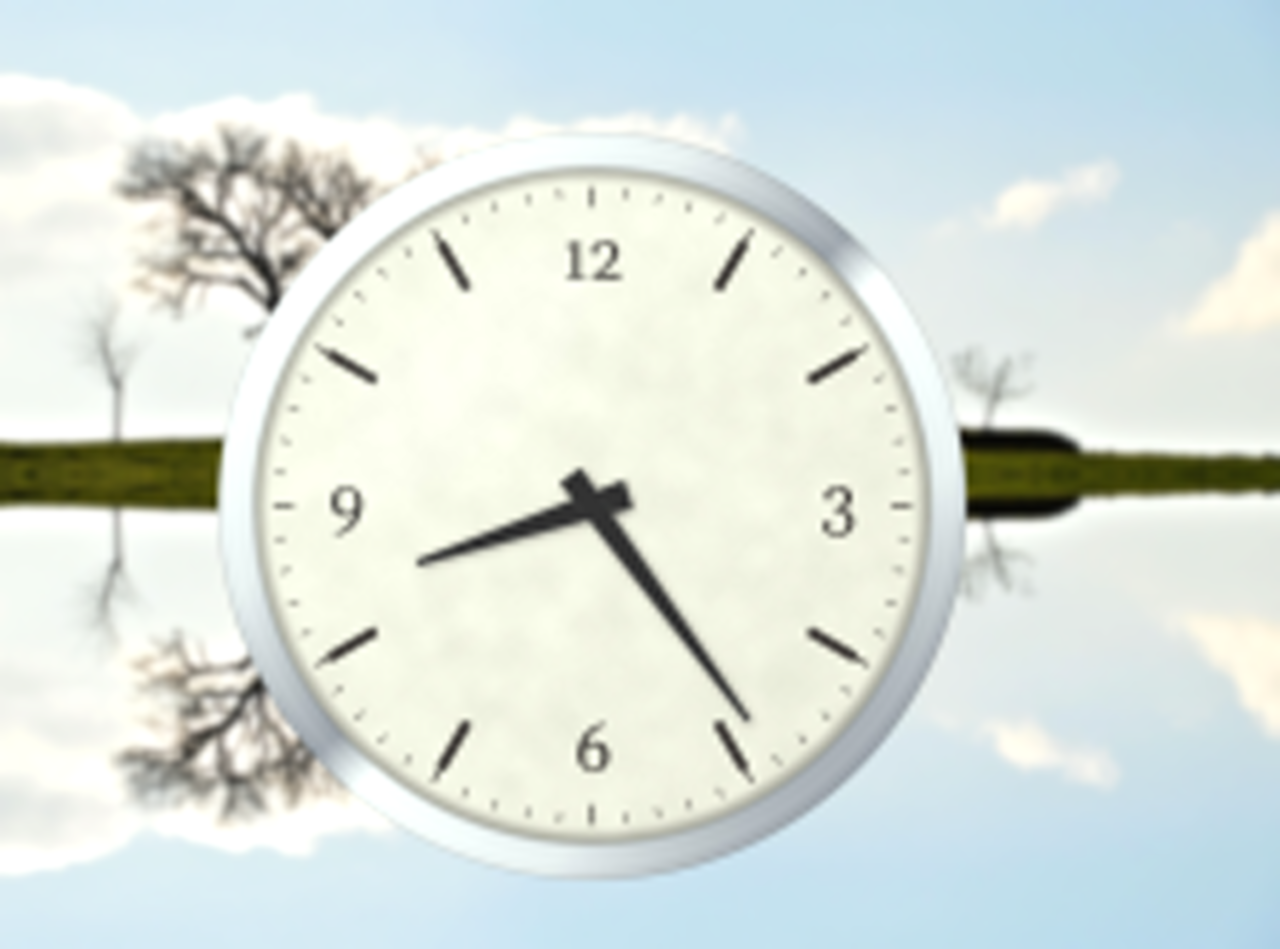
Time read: 8,24
